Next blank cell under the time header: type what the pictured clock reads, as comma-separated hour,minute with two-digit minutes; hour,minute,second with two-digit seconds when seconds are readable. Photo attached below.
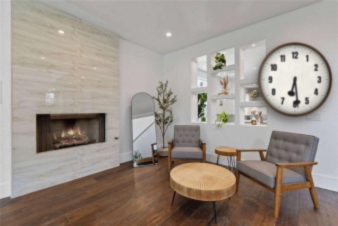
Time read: 6,29
